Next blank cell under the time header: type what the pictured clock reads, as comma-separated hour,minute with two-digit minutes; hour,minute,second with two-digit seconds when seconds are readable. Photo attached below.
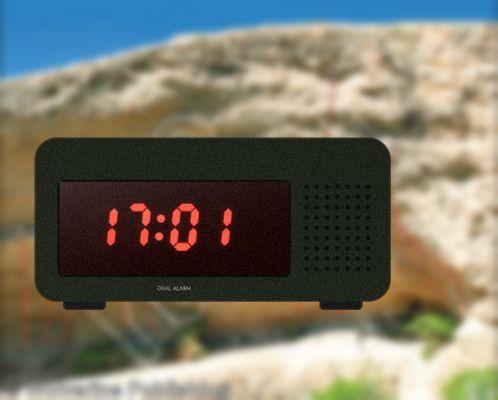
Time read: 17,01
